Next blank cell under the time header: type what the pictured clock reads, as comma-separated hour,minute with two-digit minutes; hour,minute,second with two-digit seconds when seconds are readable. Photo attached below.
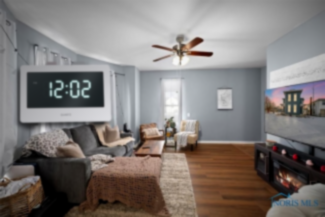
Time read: 12,02
